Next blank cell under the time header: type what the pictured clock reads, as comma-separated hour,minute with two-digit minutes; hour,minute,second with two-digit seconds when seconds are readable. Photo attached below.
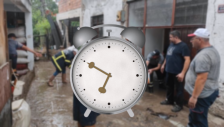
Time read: 6,50
